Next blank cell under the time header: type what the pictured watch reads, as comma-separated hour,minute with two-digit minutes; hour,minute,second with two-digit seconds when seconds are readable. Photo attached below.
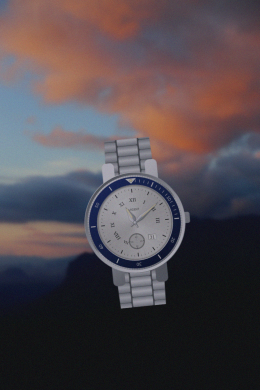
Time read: 11,09
